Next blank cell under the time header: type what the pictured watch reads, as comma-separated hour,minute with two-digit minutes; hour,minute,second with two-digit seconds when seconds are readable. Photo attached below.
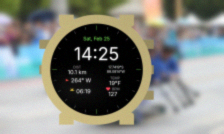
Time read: 14,25
